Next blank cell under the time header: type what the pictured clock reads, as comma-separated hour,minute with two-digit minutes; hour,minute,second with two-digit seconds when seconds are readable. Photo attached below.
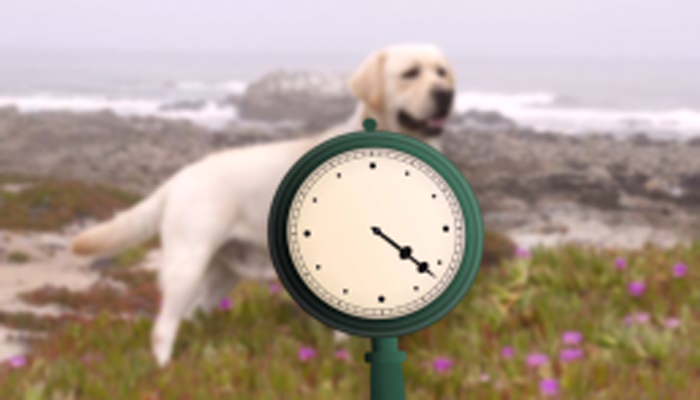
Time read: 4,22
